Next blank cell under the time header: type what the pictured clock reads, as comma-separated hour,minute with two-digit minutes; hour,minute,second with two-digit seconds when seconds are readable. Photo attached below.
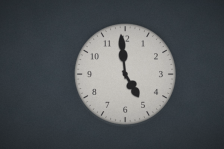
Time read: 4,59
